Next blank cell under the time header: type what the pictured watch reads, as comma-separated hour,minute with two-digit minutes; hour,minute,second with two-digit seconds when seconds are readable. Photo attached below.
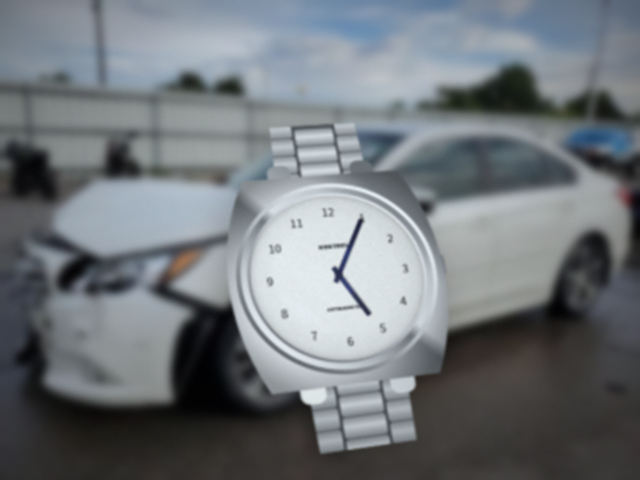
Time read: 5,05
